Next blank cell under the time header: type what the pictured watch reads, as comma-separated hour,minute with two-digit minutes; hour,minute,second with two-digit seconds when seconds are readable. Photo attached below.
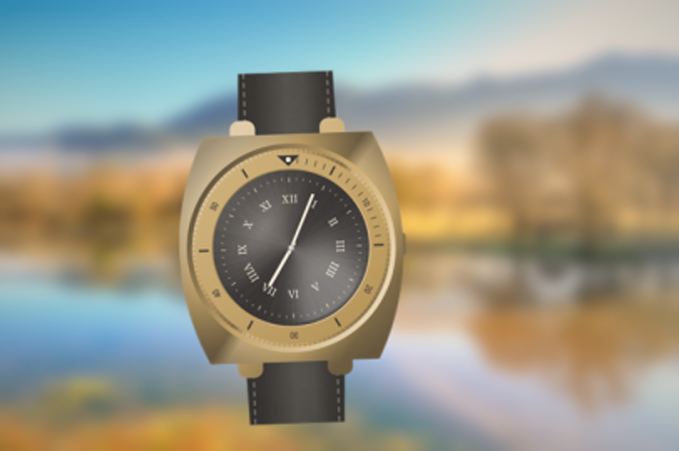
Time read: 7,04
